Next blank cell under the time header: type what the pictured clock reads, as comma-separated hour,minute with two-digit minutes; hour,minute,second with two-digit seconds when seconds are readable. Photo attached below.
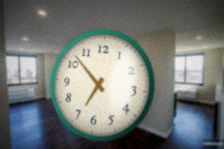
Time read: 6,52
